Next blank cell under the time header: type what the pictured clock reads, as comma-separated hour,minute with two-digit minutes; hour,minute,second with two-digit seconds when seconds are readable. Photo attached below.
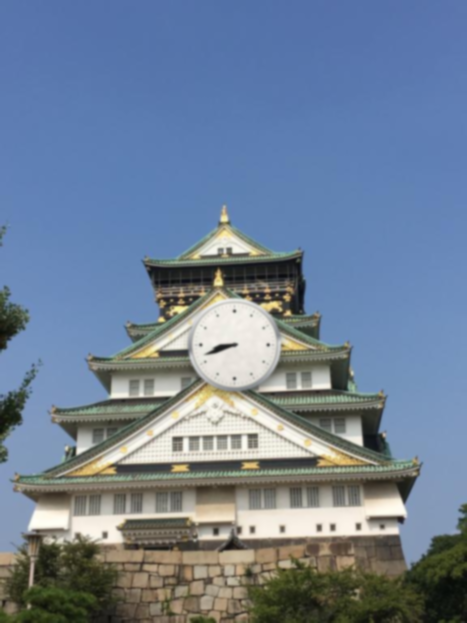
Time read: 8,42
